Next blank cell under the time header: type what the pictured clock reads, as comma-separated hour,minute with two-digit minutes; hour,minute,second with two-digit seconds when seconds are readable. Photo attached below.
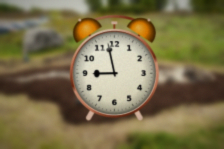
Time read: 8,58
